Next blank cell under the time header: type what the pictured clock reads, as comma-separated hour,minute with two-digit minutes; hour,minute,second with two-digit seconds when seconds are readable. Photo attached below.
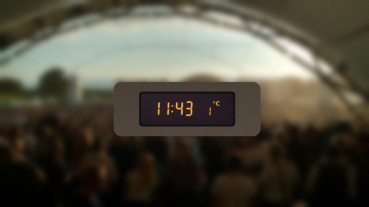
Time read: 11,43
